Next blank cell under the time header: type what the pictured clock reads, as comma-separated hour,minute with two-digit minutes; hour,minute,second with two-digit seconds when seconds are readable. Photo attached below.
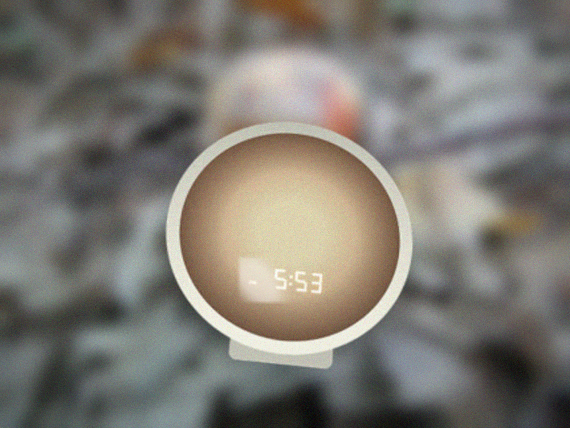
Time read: 5,53
